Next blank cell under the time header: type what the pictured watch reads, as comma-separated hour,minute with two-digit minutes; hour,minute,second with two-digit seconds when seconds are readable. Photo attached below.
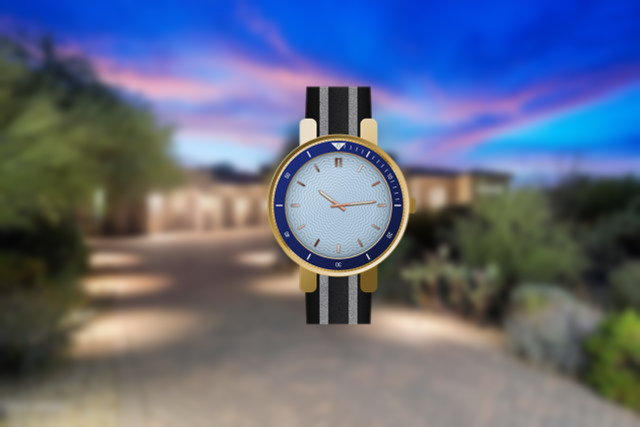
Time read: 10,14
